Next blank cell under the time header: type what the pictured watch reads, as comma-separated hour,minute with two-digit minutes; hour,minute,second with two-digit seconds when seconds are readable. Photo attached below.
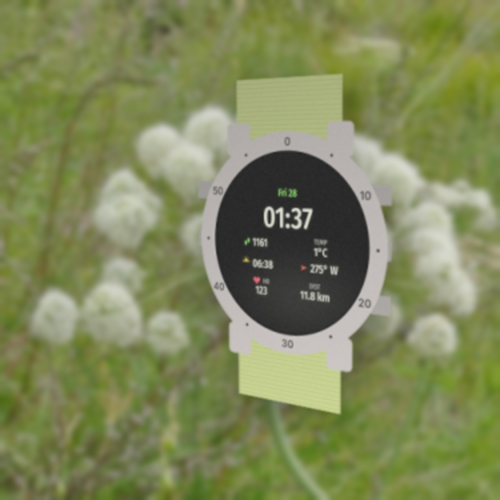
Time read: 1,37
